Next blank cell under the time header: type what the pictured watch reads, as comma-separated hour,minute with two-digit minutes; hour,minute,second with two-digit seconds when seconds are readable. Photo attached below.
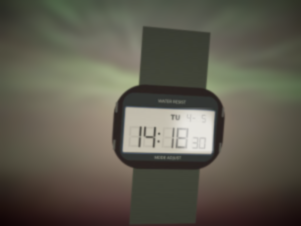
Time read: 14,18,30
